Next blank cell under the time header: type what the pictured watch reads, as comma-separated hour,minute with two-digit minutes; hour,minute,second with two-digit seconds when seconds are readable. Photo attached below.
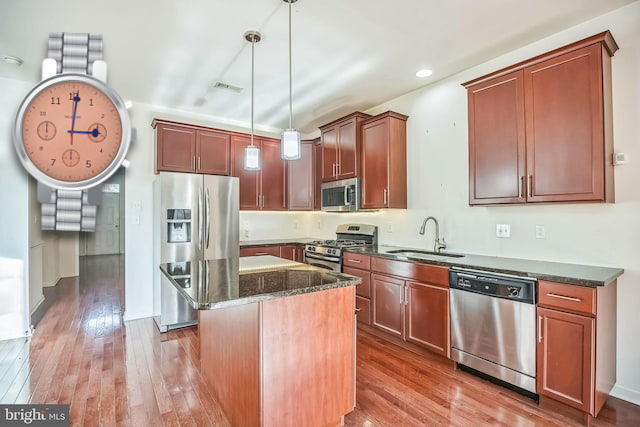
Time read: 3,01
